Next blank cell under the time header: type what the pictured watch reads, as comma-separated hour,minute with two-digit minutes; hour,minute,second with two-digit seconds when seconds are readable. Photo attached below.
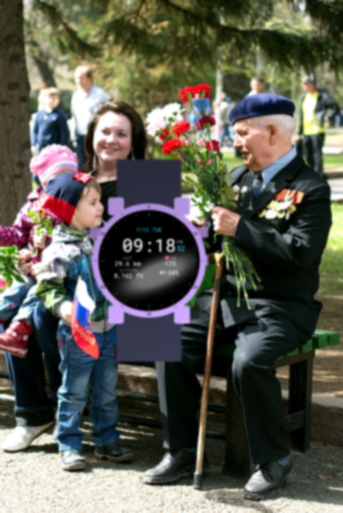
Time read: 9,18
